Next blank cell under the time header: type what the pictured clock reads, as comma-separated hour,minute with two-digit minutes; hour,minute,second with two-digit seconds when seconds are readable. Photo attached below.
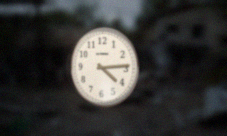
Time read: 4,14
